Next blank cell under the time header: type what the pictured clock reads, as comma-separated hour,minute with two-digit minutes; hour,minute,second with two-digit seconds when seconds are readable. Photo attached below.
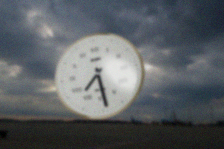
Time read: 7,29
